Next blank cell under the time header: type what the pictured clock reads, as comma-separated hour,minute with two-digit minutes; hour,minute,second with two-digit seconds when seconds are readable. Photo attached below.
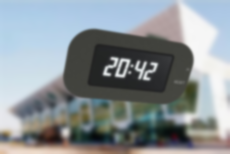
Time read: 20,42
